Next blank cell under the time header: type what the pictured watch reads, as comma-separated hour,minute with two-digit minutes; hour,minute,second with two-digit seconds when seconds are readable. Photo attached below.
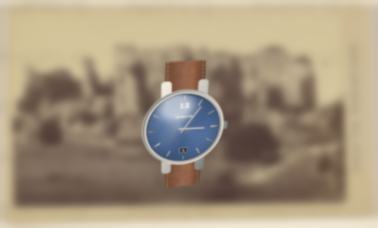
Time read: 3,06
